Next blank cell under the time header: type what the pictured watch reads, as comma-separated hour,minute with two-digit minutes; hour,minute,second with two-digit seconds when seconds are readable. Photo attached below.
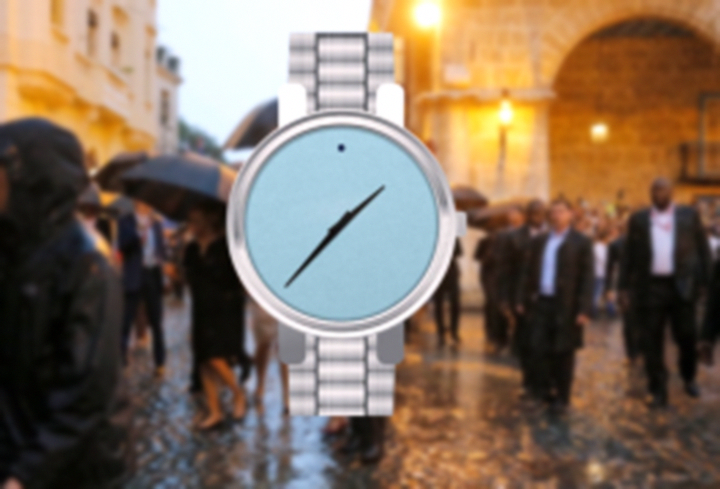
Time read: 1,37
